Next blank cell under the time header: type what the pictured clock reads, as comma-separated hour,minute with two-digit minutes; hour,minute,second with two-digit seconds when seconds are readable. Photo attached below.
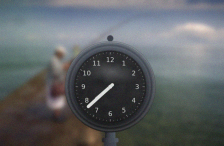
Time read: 7,38
